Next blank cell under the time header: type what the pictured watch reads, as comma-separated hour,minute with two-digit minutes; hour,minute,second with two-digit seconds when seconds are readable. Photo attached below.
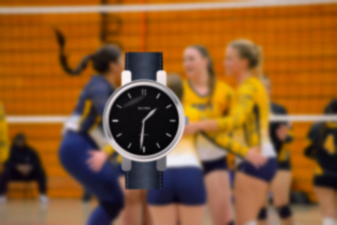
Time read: 1,31
